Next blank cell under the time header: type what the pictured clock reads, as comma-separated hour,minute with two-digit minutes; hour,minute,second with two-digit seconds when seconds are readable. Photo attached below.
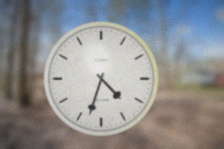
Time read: 4,33
